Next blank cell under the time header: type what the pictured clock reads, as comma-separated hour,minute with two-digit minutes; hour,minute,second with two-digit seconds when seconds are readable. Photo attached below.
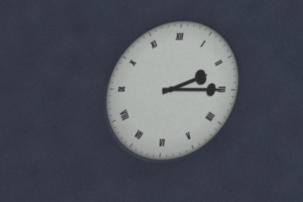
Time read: 2,15
